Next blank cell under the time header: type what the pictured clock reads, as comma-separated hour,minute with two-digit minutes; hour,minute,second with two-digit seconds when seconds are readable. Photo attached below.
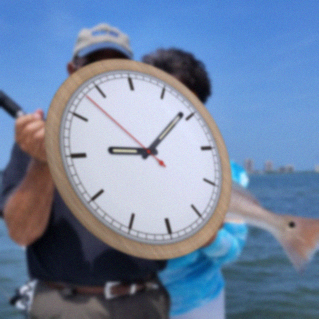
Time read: 9,08,53
